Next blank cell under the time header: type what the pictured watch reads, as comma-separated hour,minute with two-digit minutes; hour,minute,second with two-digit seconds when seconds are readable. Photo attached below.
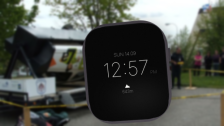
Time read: 12,57
